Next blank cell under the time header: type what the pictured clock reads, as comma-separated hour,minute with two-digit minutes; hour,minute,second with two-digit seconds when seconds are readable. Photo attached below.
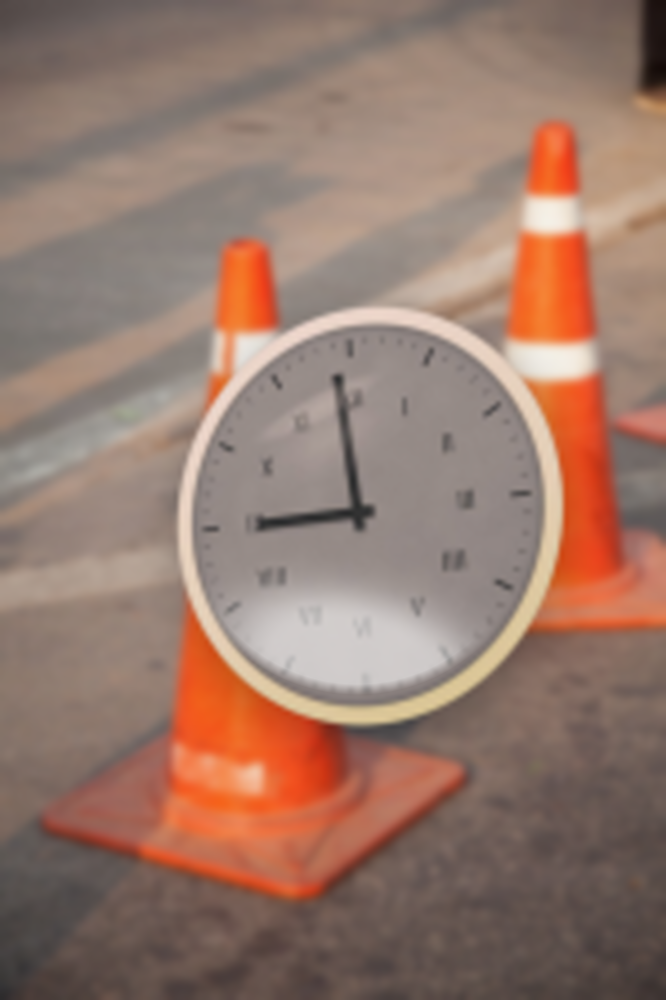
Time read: 8,59
